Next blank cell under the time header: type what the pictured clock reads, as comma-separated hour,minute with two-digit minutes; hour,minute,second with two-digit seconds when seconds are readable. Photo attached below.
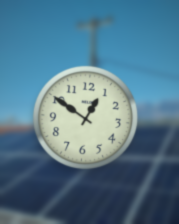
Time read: 12,50
